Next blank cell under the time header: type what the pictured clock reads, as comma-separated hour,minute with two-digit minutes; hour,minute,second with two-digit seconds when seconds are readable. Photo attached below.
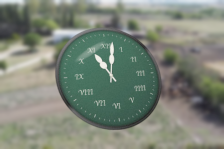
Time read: 11,02
